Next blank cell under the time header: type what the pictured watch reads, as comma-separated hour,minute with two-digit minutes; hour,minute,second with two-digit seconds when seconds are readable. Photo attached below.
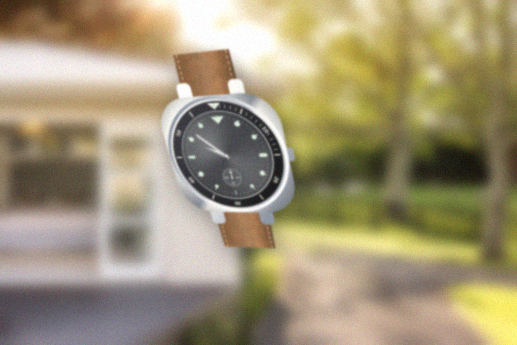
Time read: 9,52
